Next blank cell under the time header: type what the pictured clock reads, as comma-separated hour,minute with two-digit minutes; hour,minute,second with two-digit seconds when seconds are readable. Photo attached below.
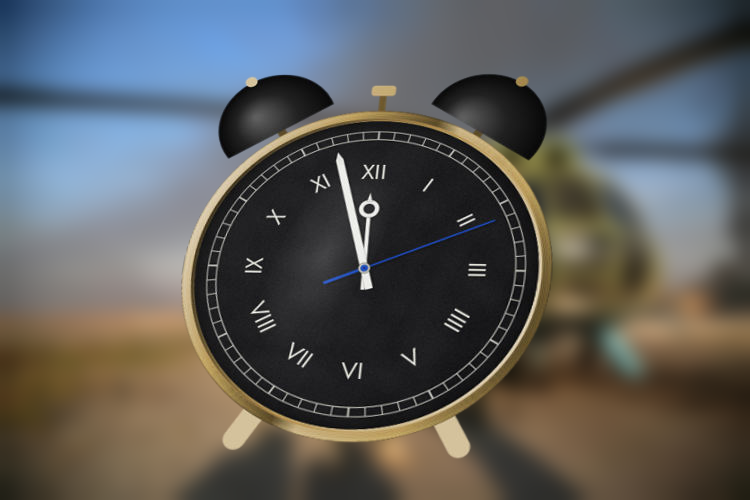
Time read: 11,57,11
